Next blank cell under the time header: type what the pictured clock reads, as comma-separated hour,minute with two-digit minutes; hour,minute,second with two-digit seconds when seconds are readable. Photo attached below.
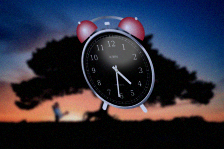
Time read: 4,31
